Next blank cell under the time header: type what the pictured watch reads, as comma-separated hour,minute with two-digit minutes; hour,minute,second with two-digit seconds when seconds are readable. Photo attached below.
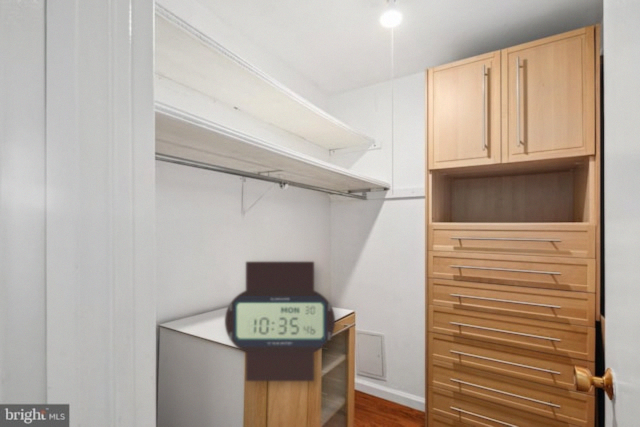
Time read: 10,35
